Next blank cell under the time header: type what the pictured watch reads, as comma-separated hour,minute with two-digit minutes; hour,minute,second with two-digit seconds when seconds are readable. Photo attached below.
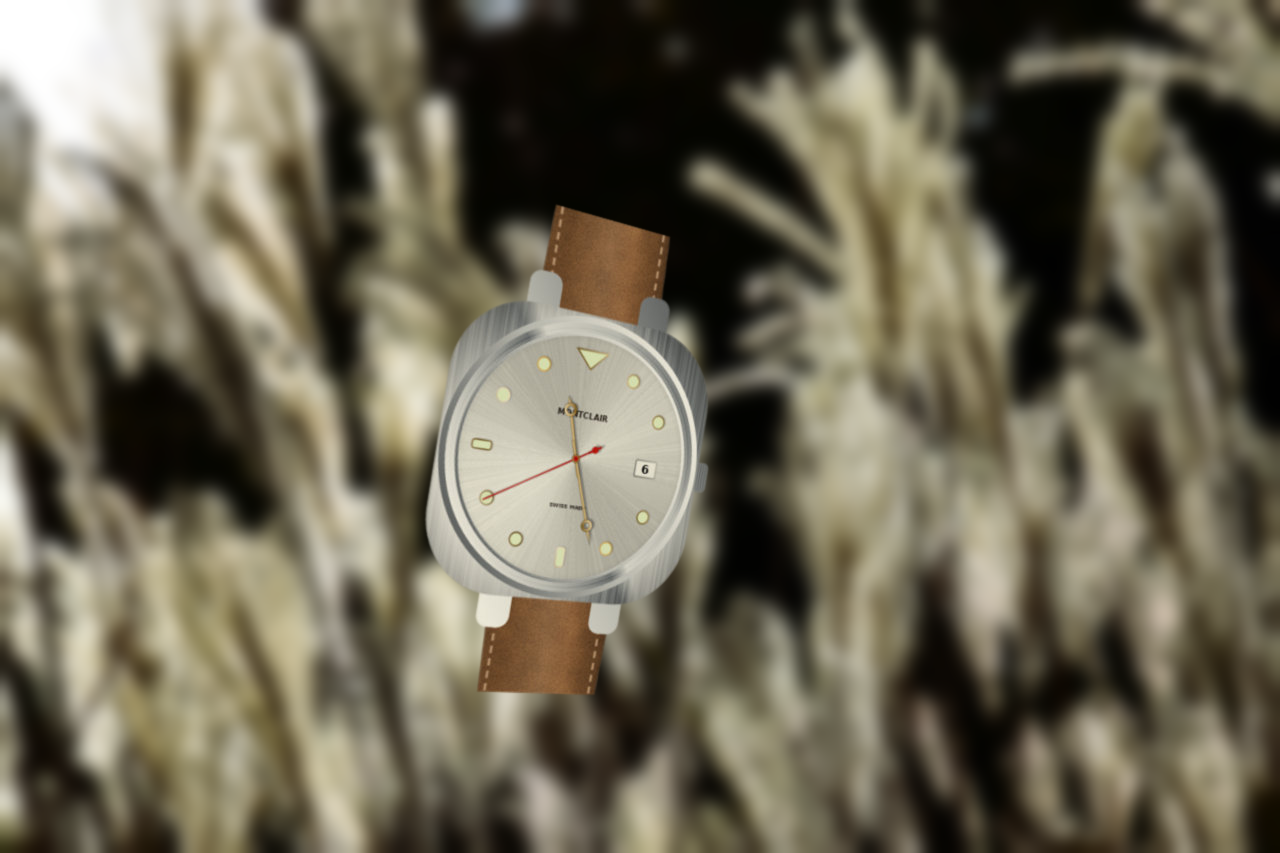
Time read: 11,26,40
